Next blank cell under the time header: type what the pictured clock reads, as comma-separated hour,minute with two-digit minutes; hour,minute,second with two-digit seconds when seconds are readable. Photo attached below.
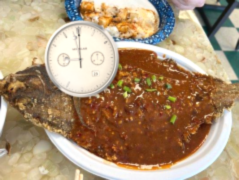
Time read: 8,58
